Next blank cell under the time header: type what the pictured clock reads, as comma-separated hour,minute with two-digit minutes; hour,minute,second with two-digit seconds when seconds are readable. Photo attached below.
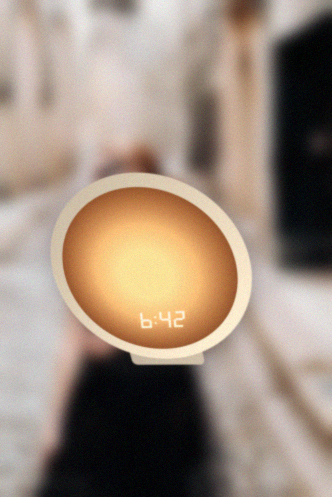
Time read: 6,42
